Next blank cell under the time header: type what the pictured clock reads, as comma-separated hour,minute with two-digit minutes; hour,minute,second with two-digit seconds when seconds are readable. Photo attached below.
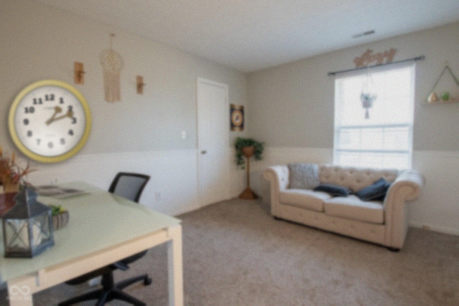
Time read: 1,12
